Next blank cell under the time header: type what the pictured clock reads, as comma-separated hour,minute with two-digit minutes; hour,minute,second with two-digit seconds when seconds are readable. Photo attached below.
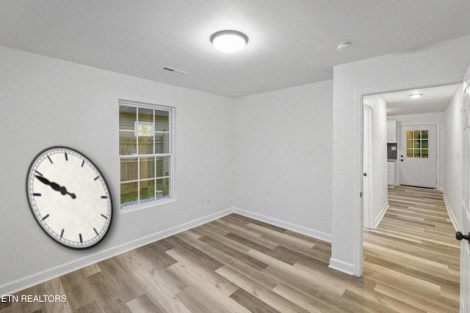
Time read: 9,49
